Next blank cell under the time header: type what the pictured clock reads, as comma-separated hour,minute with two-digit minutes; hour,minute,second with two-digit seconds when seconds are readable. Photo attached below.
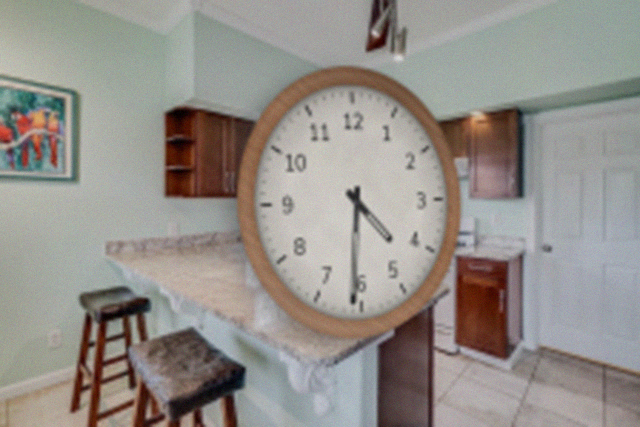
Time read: 4,31
